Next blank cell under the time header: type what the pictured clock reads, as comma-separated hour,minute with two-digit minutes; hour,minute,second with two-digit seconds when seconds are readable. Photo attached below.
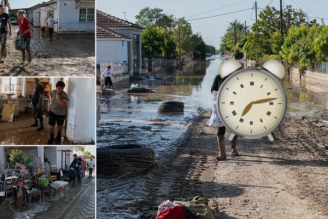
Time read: 7,13
